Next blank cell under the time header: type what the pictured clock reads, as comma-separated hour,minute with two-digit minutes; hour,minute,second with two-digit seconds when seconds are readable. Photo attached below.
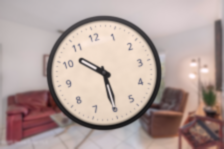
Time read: 10,30
